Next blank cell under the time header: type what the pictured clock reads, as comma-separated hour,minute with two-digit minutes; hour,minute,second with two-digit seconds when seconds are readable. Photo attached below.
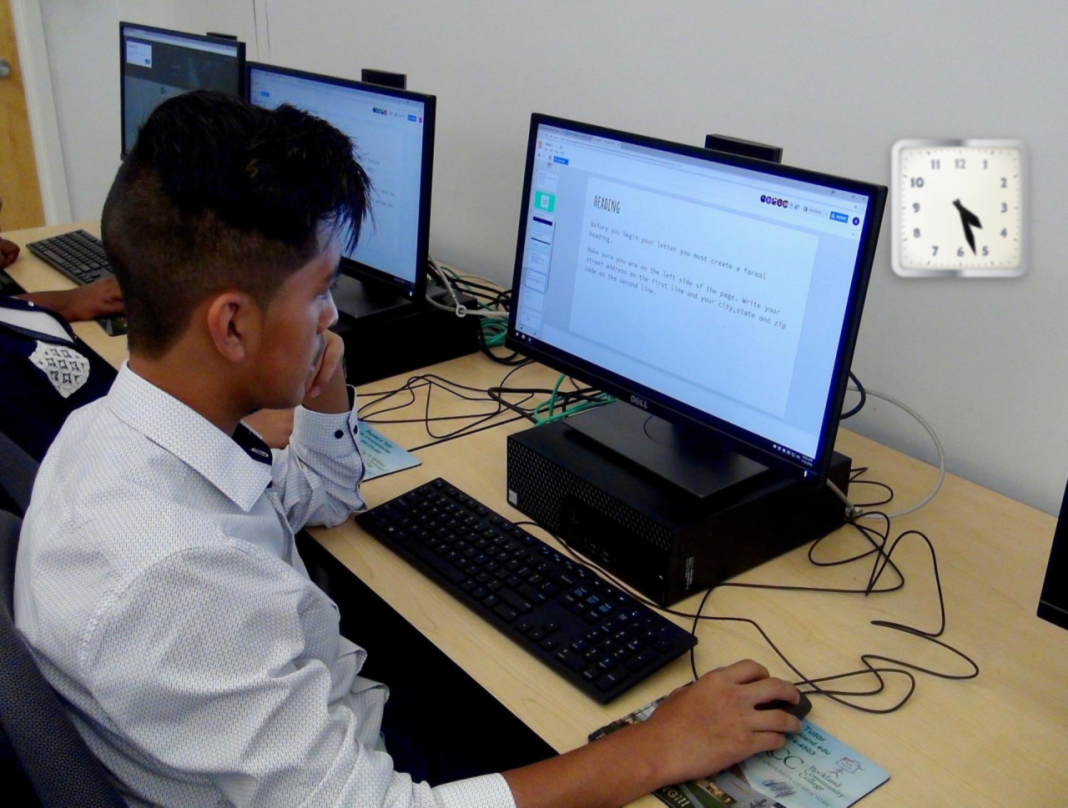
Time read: 4,27
